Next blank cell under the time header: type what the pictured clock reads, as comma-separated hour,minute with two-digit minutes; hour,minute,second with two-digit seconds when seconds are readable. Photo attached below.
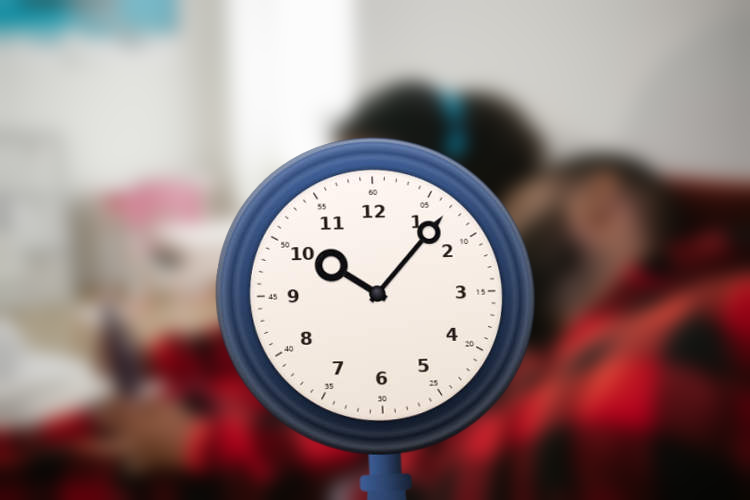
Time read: 10,07
